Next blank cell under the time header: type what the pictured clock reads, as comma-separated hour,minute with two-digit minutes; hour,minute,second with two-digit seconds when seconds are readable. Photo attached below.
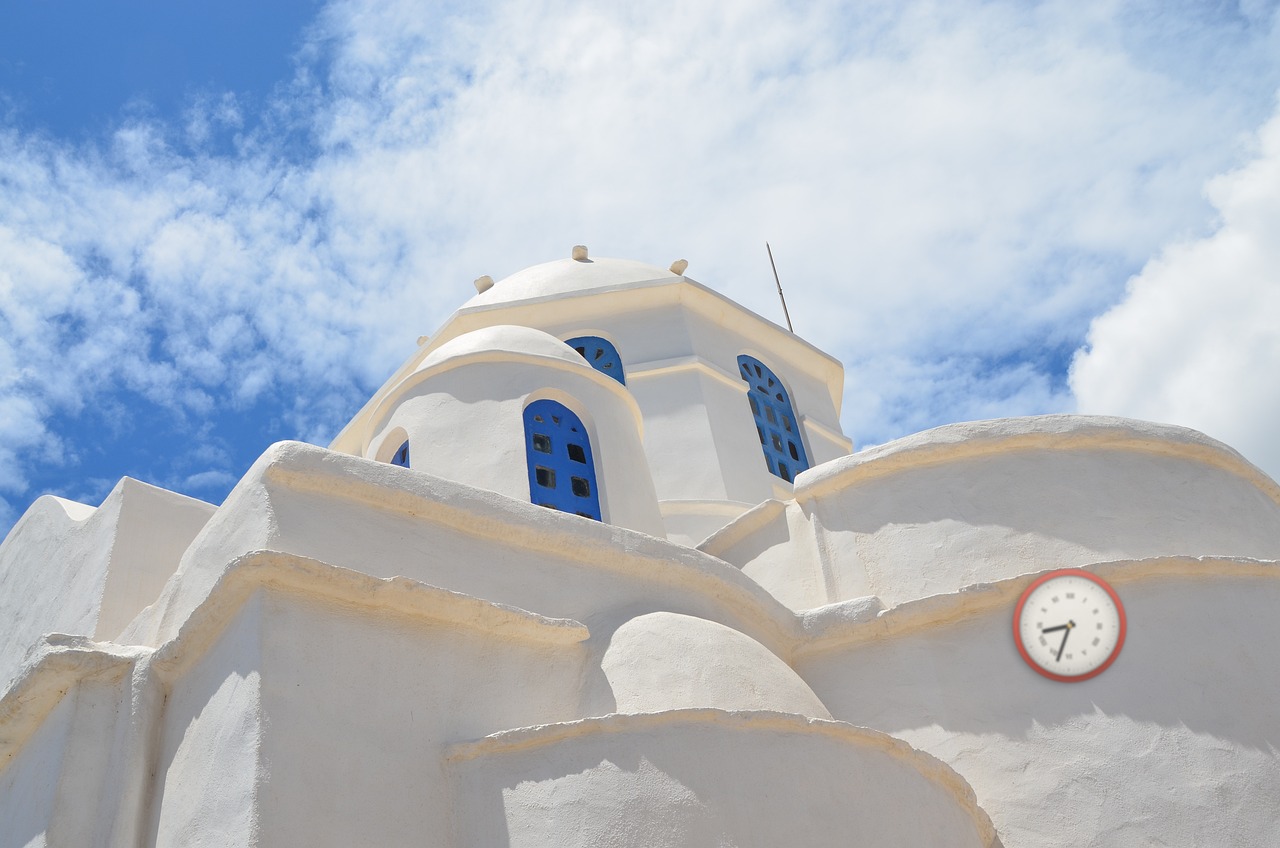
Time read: 8,33
